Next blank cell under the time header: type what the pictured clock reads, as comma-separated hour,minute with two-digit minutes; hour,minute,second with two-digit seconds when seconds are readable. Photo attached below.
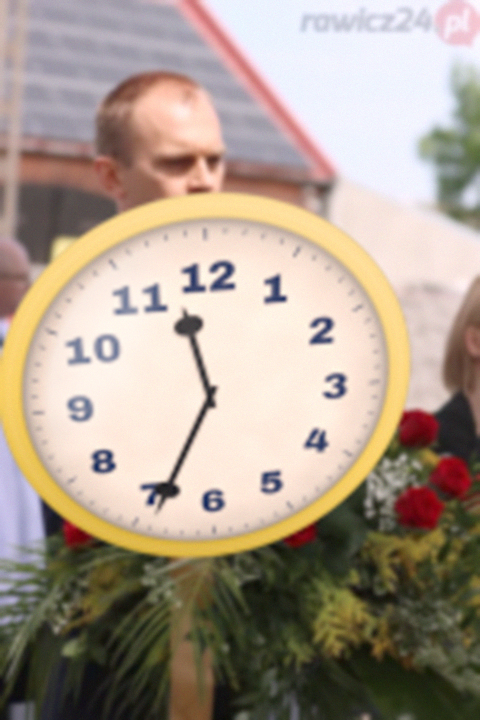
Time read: 11,34
